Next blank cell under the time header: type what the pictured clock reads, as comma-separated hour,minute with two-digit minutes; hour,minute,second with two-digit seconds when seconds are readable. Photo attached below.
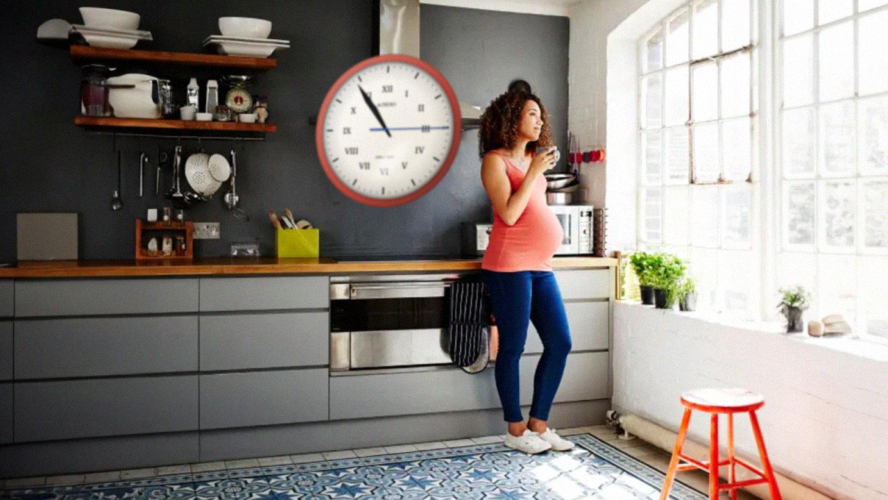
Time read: 10,54,15
